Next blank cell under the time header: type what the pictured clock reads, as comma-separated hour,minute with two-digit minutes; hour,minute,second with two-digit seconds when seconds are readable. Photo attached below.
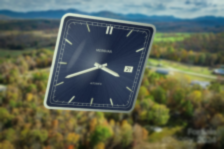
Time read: 3,41
